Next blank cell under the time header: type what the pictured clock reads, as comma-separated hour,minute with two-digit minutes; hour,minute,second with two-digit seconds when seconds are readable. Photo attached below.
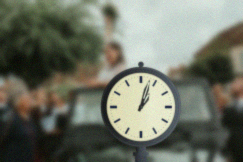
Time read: 1,03
